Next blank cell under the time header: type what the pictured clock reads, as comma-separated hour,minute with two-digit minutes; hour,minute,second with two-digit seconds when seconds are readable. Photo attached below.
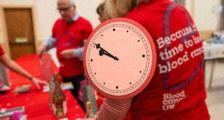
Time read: 9,51
